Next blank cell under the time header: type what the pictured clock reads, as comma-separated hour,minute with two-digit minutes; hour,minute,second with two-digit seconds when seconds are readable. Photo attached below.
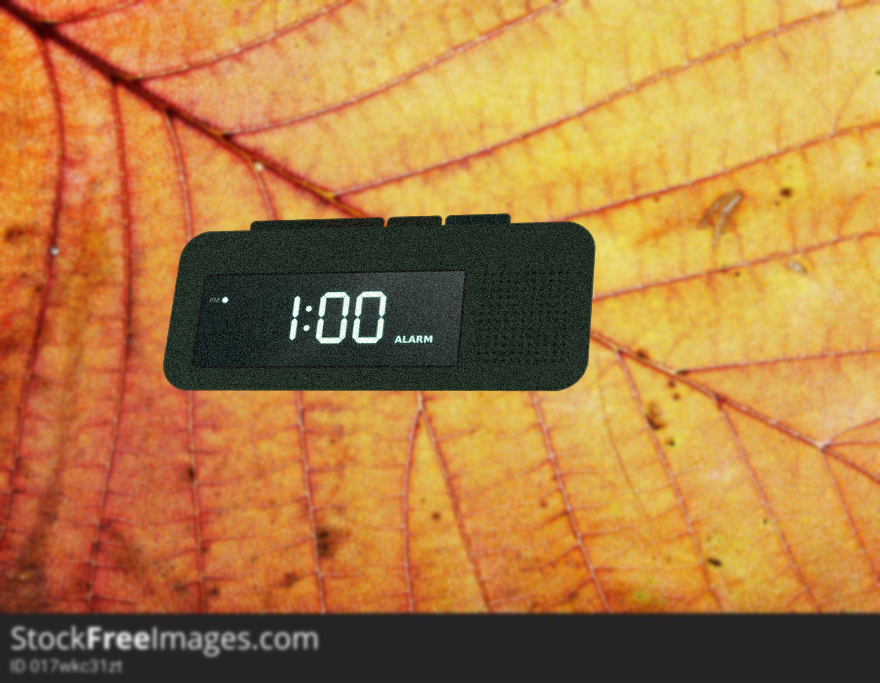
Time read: 1,00
